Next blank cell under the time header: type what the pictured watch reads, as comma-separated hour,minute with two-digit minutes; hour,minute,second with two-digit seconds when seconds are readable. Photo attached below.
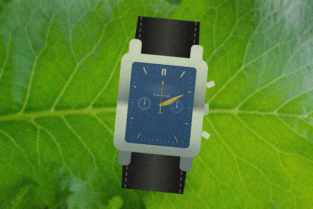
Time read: 2,10
